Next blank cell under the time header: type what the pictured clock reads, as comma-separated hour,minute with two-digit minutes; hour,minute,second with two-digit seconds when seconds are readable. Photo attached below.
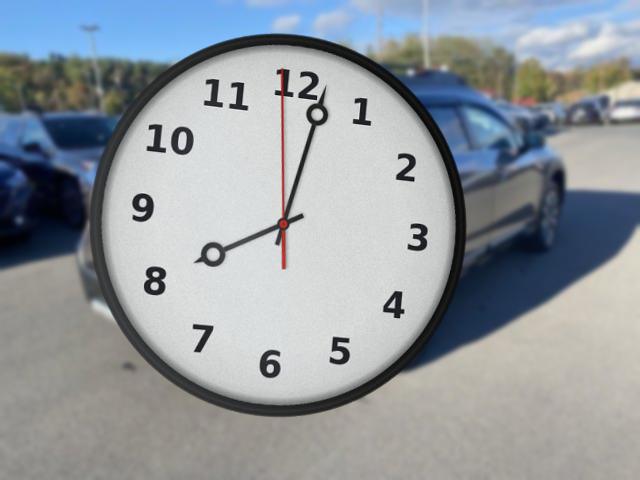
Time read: 8,01,59
